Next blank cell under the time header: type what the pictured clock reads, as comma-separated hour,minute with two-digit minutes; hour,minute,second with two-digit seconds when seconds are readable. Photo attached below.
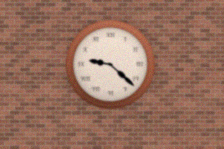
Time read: 9,22
